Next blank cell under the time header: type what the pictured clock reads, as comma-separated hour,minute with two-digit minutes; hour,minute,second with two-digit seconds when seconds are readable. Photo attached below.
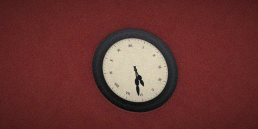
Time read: 5,31
